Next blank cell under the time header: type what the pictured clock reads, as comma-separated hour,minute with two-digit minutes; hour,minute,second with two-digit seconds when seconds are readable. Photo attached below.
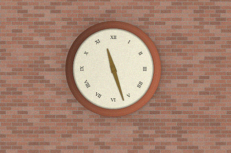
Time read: 11,27
